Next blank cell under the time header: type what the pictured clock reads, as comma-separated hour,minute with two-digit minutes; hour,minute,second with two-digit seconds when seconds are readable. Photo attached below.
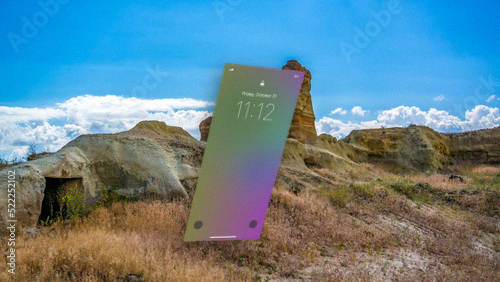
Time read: 11,12
